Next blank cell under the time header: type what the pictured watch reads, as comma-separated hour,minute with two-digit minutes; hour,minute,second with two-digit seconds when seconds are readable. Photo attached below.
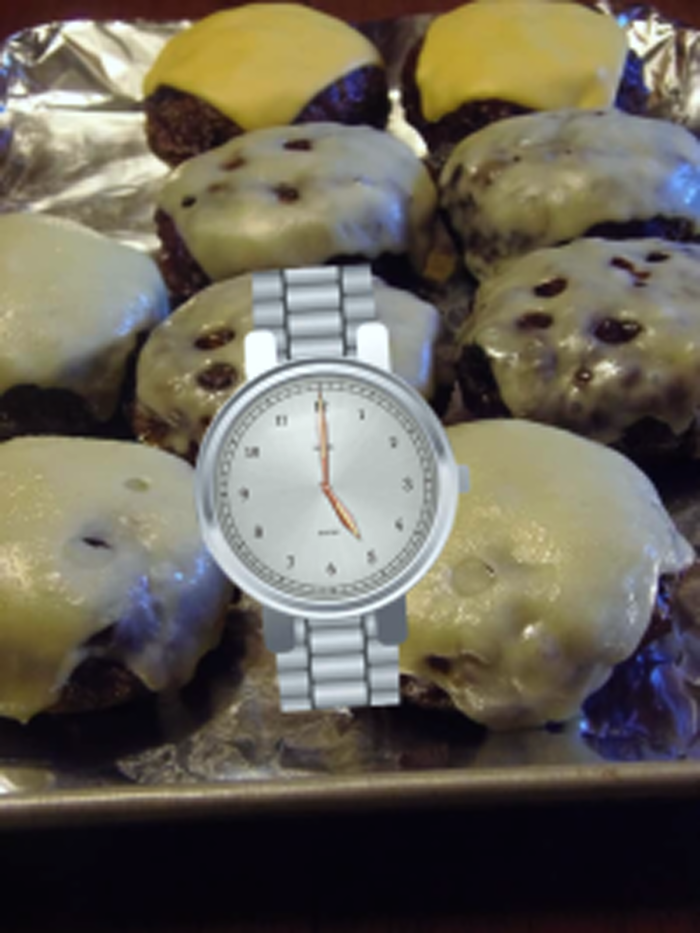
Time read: 5,00
